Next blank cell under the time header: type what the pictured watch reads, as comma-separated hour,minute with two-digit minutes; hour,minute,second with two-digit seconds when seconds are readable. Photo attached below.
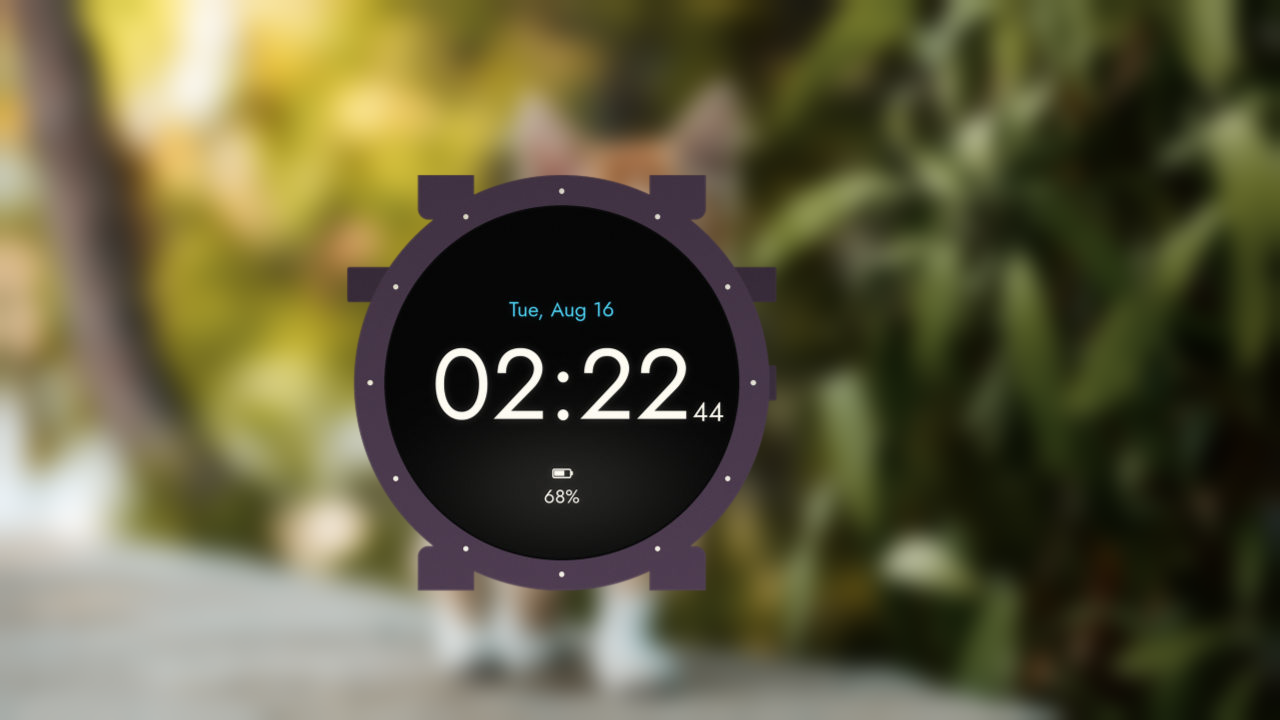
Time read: 2,22,44
